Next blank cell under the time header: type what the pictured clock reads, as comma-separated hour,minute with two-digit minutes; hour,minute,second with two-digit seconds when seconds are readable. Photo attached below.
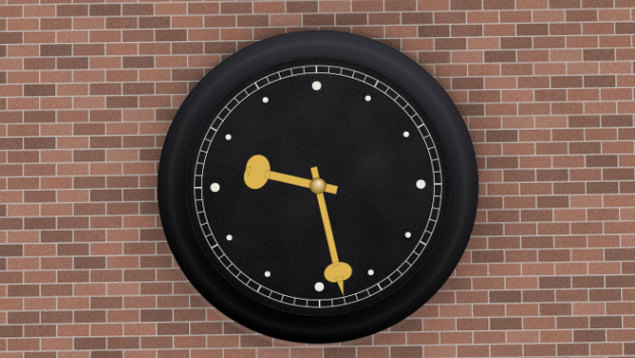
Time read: 9,28
